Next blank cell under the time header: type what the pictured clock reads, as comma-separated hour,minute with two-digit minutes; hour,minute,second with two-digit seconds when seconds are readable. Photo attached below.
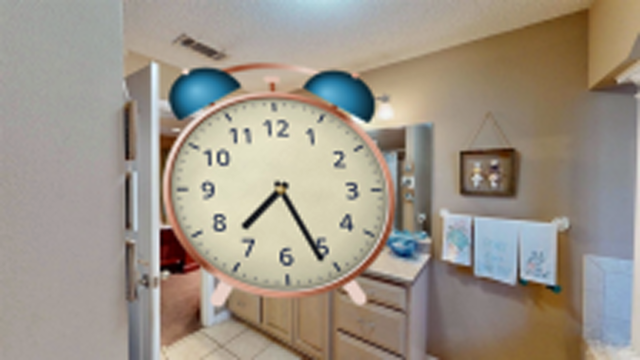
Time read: 7,26
